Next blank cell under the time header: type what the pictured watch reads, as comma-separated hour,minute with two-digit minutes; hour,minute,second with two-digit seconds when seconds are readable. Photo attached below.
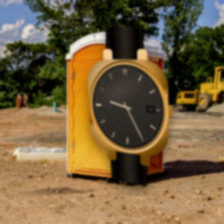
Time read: 9,25
